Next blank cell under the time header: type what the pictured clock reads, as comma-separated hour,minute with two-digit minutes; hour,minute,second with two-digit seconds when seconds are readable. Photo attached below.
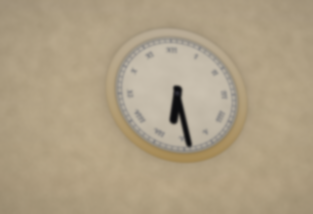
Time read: 6,29
